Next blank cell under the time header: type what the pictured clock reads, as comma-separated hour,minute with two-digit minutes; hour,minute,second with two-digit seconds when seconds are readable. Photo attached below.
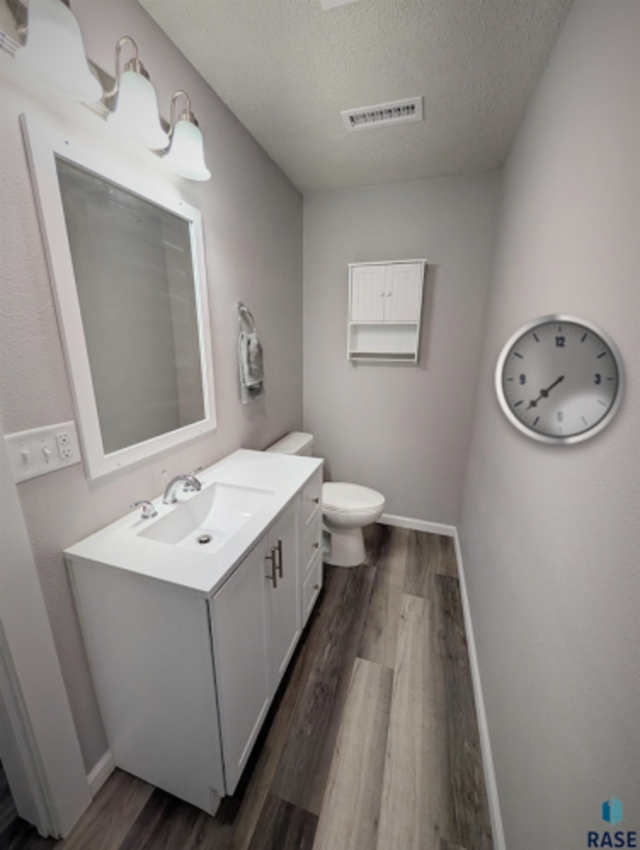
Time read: 7,38
